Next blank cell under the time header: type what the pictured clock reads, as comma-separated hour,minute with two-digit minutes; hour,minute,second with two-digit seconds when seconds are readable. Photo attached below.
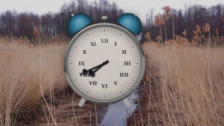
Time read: 7,41
